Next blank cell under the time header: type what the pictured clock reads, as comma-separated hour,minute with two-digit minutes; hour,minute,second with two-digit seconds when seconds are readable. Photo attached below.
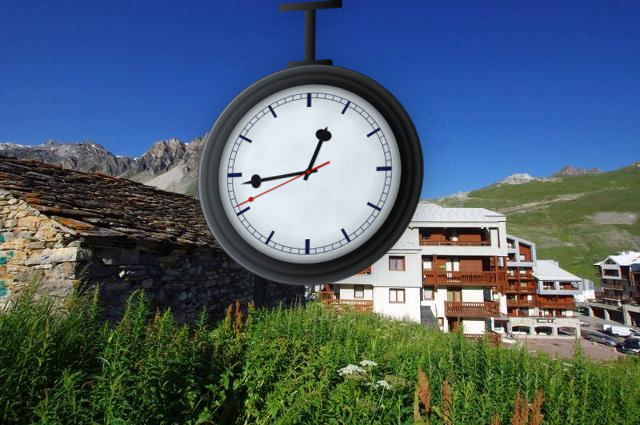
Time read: 12,43,41
